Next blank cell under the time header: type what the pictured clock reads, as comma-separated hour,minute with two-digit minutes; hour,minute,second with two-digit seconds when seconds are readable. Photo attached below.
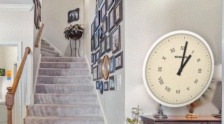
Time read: 1,01
